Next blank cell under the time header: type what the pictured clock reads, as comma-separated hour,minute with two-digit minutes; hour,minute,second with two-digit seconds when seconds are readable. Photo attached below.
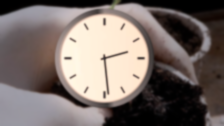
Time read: 2,29
